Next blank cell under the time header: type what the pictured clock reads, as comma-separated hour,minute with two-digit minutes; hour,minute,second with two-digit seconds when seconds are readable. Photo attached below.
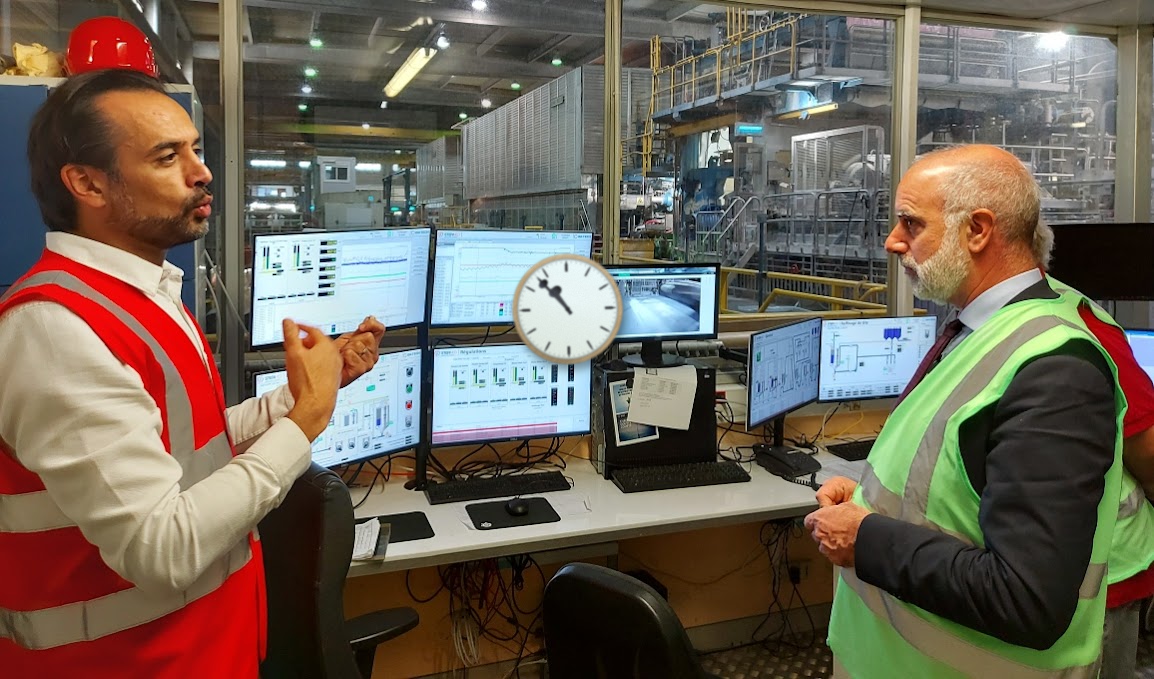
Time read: 10,53
